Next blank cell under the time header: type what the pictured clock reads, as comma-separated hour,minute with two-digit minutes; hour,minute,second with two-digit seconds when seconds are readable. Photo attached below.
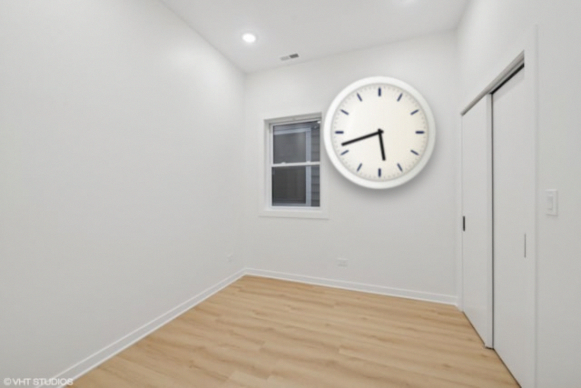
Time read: 5,42
